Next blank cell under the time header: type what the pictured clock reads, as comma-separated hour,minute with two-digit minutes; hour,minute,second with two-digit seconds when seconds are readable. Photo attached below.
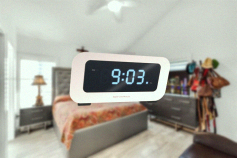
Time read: 9,03
